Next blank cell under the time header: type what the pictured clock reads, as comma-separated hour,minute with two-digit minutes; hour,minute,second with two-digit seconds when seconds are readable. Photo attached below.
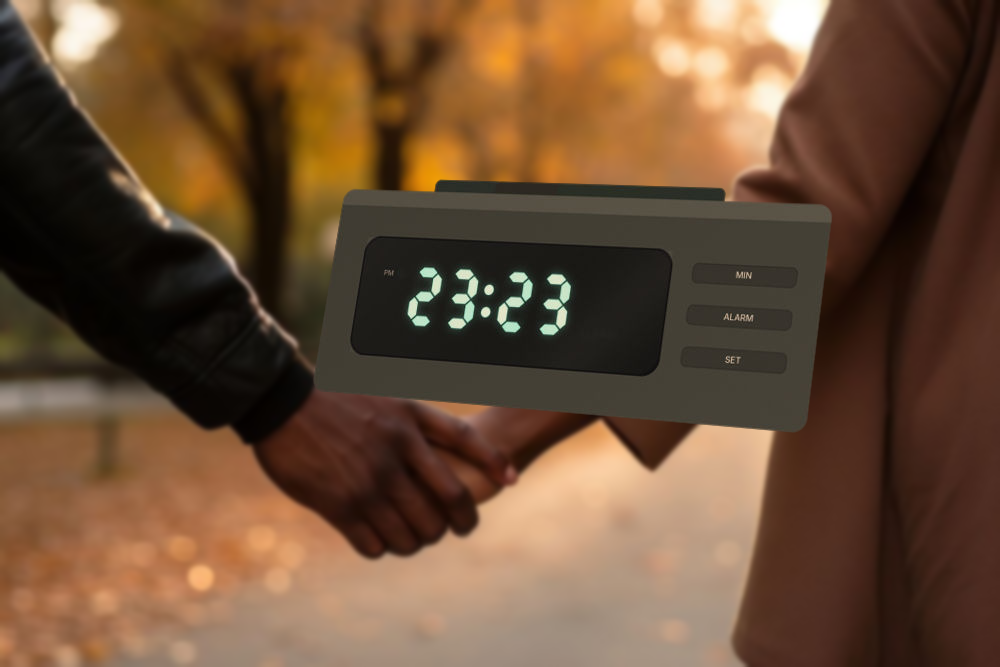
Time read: 23,23
